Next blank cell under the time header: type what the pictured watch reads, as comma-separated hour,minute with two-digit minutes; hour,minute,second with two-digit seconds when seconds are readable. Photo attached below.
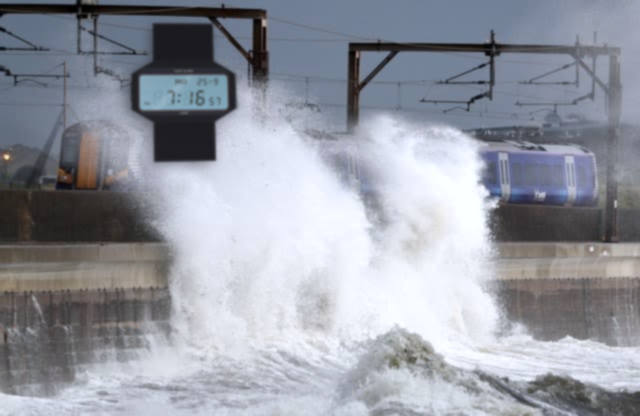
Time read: 7,16
